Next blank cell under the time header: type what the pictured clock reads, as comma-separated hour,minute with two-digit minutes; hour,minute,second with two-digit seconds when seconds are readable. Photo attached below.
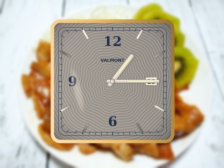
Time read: 1,15
